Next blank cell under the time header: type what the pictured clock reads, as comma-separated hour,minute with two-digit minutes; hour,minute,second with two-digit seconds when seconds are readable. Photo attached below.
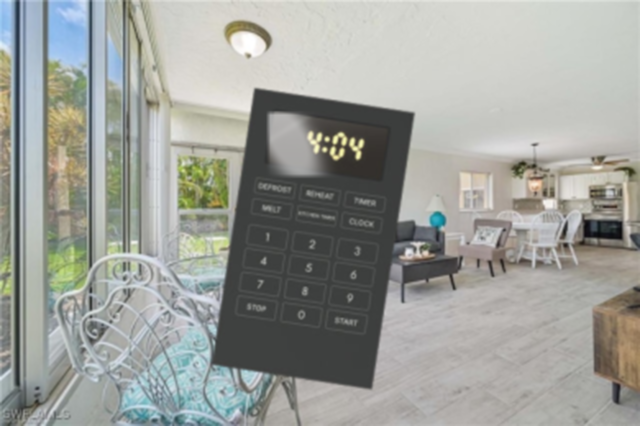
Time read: 4,04
